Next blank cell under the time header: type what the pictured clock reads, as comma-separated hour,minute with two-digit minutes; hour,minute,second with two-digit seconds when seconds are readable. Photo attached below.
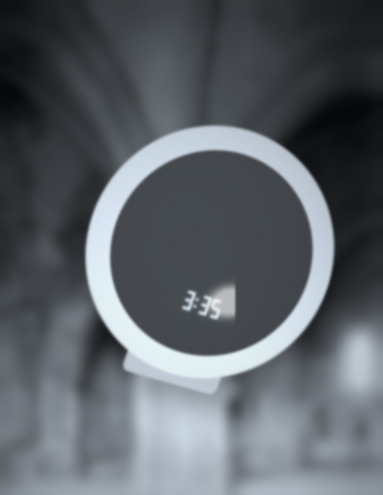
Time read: 3,35
